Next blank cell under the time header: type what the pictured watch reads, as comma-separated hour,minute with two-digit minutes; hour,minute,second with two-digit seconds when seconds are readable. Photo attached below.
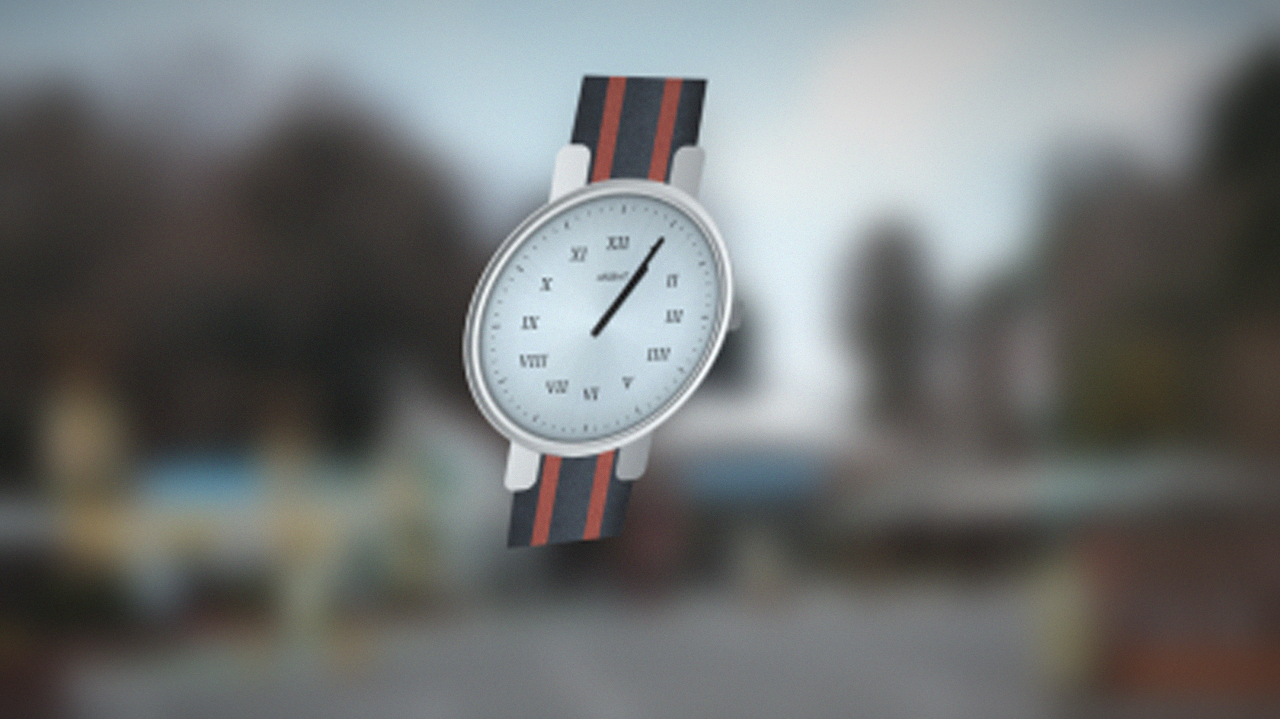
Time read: 1,05
